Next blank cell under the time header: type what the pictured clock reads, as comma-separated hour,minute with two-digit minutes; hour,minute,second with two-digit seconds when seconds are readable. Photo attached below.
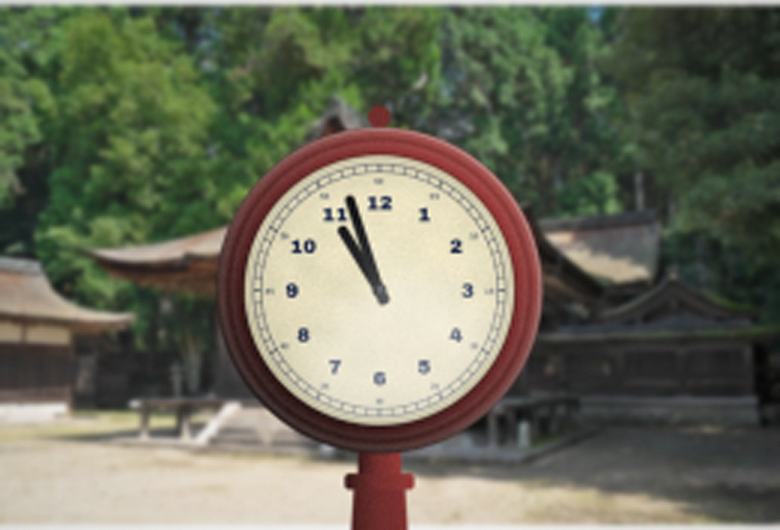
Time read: 10,57
